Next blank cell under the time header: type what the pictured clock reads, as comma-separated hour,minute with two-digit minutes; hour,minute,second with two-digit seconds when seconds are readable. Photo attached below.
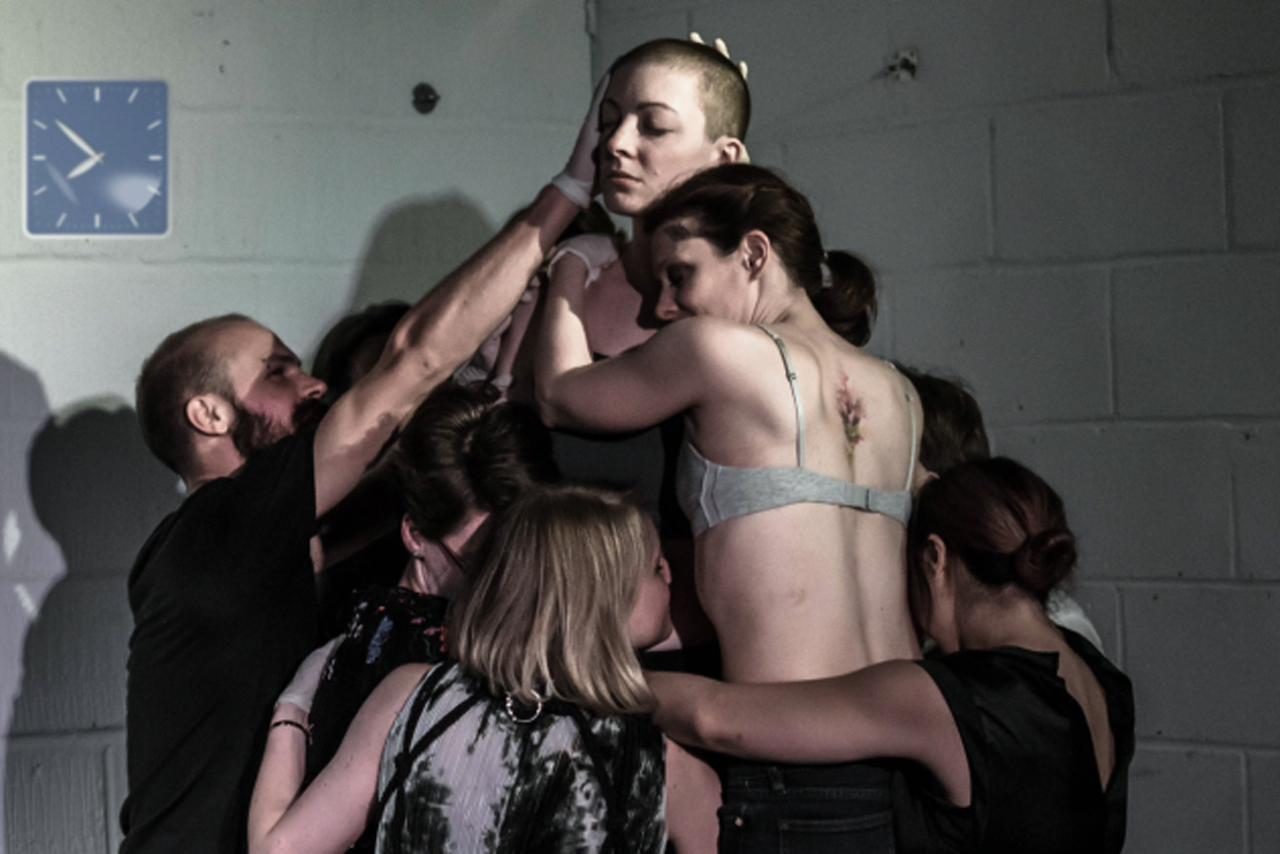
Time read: 7,52
